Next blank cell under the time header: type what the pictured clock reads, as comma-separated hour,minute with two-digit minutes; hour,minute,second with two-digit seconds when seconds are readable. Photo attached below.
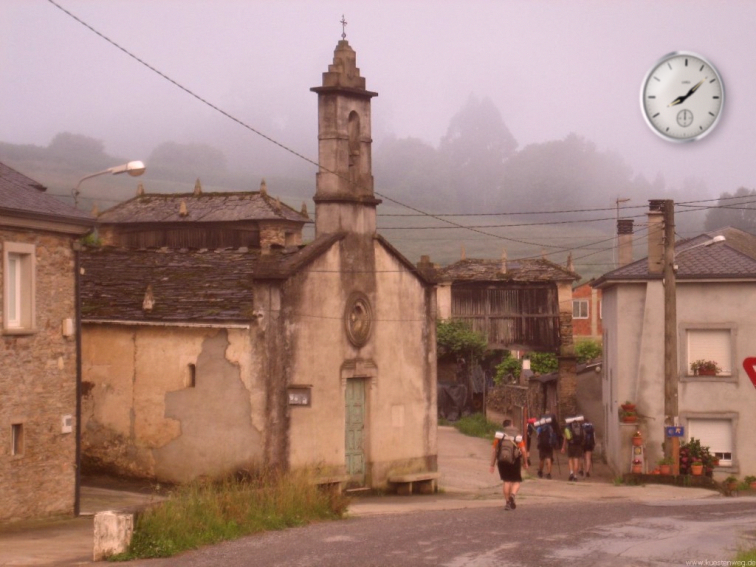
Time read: 8,08
